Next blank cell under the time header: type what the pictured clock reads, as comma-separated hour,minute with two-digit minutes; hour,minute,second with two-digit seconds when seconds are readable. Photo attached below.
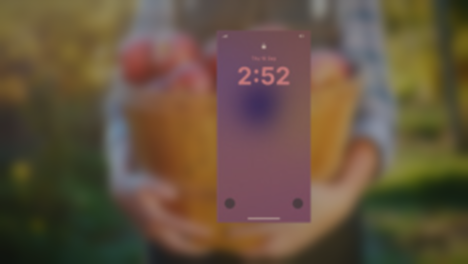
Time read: 2,52
